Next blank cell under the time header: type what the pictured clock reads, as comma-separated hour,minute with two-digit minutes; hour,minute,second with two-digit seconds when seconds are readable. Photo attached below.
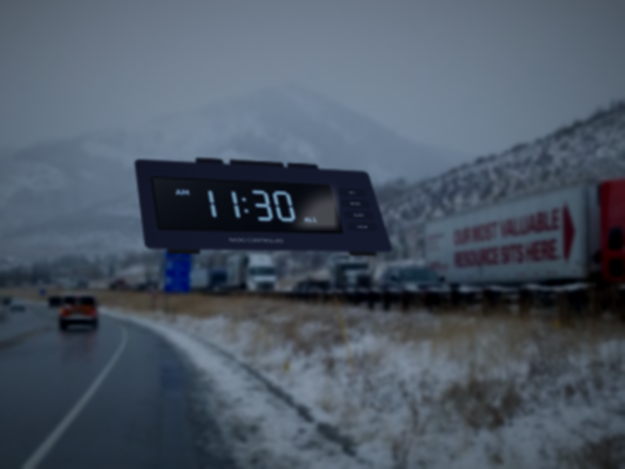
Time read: 11,30
